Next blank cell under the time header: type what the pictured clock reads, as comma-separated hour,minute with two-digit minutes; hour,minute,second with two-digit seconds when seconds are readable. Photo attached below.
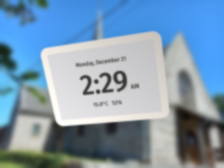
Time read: 2,29
